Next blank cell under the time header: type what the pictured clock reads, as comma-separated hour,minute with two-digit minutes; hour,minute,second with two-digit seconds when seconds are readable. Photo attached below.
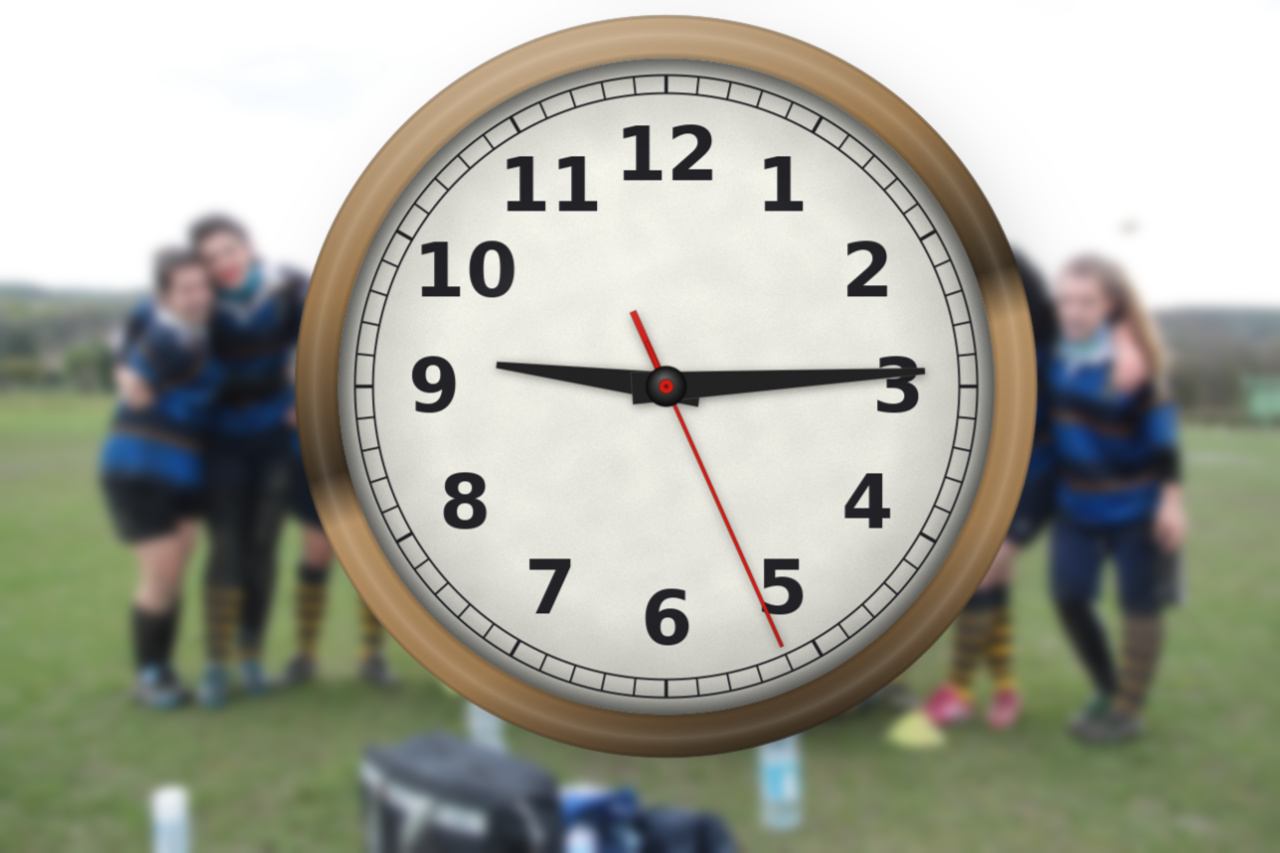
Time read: 9,14,26
